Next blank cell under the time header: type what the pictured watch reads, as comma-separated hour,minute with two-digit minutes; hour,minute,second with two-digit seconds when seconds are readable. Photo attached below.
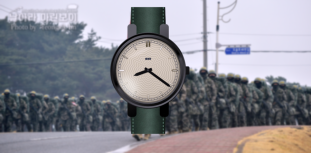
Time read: 8,21
